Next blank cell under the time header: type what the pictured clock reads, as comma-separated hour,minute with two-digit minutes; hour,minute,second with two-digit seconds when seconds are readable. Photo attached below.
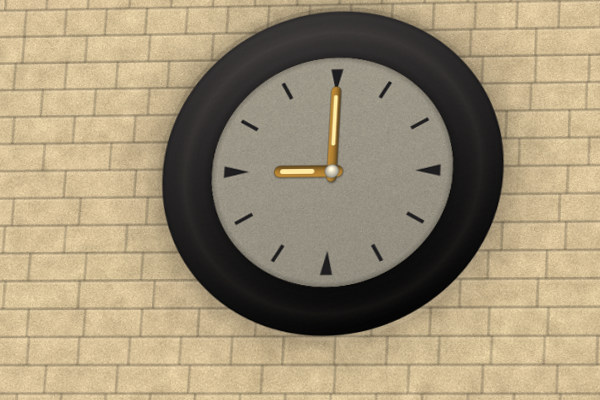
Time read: 9,00
